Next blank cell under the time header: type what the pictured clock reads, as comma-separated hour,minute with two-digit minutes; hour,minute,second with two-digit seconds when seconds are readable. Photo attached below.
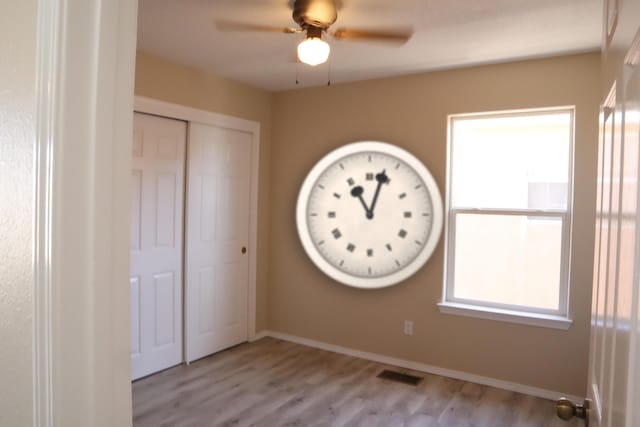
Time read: 11,03
